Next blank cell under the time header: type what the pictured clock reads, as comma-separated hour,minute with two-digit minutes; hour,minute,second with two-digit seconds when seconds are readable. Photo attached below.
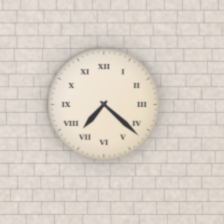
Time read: 7,22
